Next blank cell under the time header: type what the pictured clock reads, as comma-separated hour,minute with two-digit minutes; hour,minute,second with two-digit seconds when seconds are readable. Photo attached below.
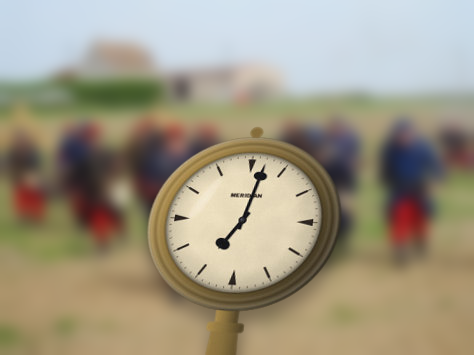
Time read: 7,02
